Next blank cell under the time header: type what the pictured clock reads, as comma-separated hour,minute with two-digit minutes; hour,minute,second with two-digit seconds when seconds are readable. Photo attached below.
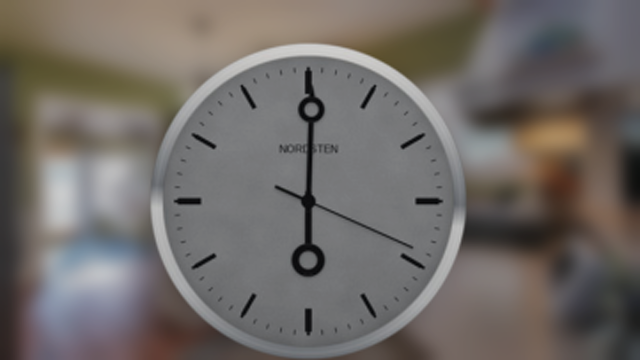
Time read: 6,00,19
